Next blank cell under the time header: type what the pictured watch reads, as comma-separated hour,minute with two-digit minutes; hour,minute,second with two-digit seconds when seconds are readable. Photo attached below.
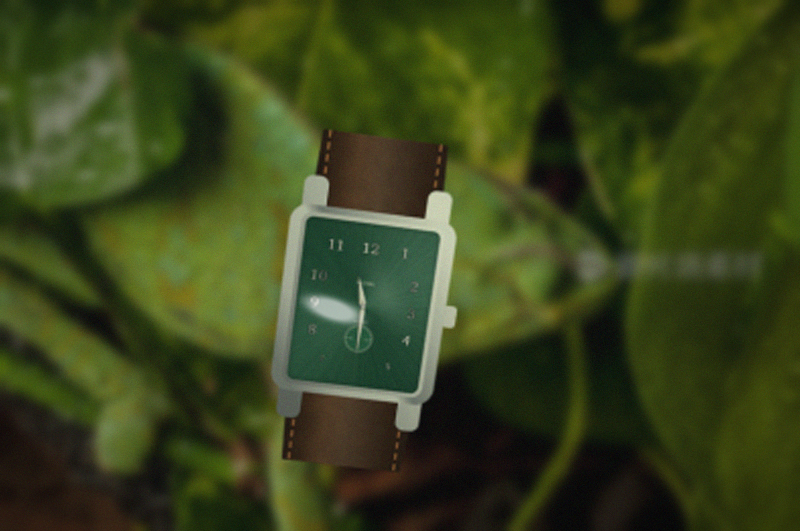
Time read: 11,30
